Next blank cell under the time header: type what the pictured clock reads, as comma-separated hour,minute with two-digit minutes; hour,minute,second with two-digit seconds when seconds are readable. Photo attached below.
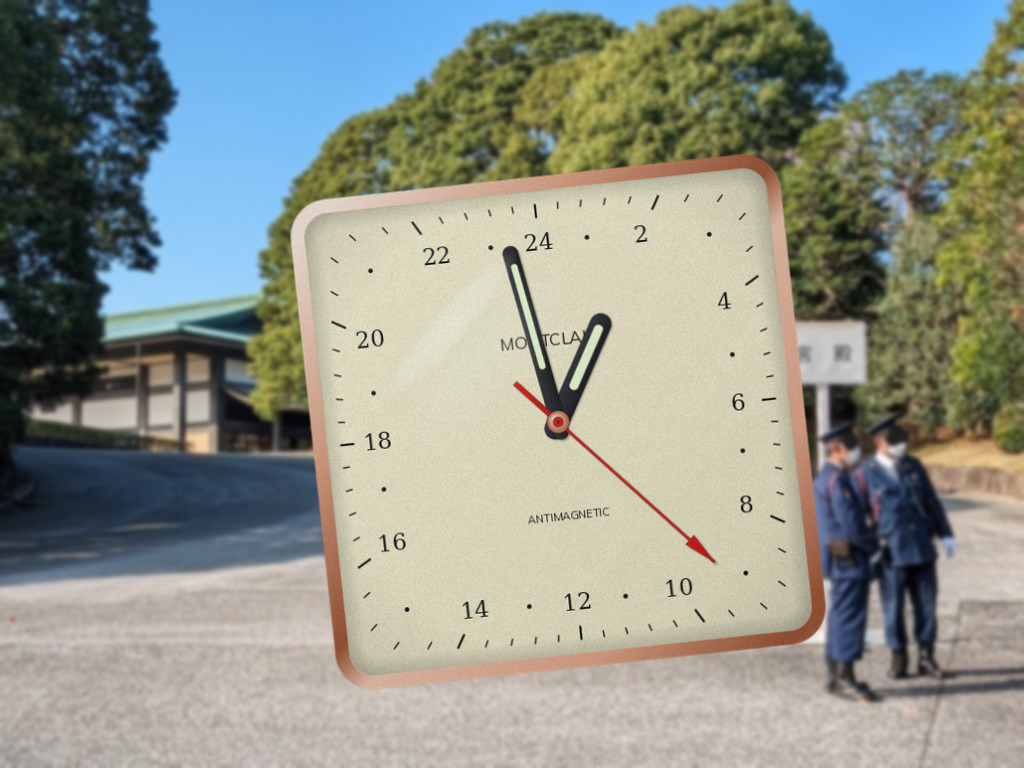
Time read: 1,58,23
